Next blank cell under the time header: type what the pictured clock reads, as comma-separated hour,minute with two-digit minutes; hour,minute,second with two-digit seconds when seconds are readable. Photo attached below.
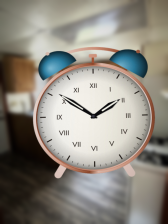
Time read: 1,51
